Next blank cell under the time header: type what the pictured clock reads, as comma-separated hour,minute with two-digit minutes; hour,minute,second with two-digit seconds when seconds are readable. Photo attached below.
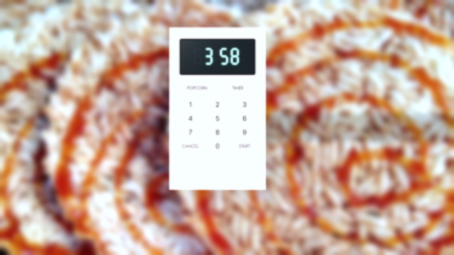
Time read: 3,58
